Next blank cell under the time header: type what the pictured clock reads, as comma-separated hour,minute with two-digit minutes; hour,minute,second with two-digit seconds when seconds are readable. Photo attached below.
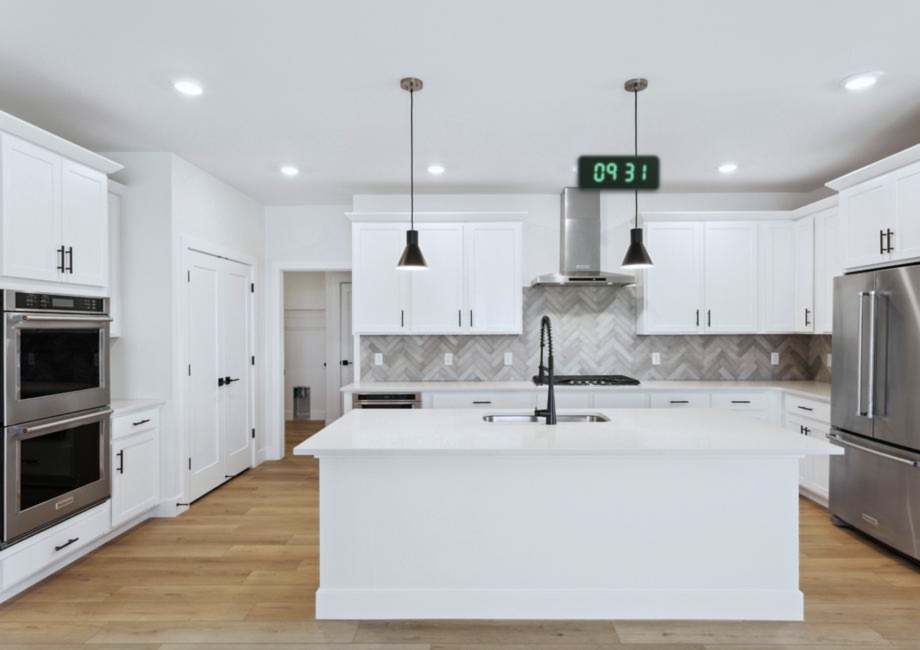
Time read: 9,31
